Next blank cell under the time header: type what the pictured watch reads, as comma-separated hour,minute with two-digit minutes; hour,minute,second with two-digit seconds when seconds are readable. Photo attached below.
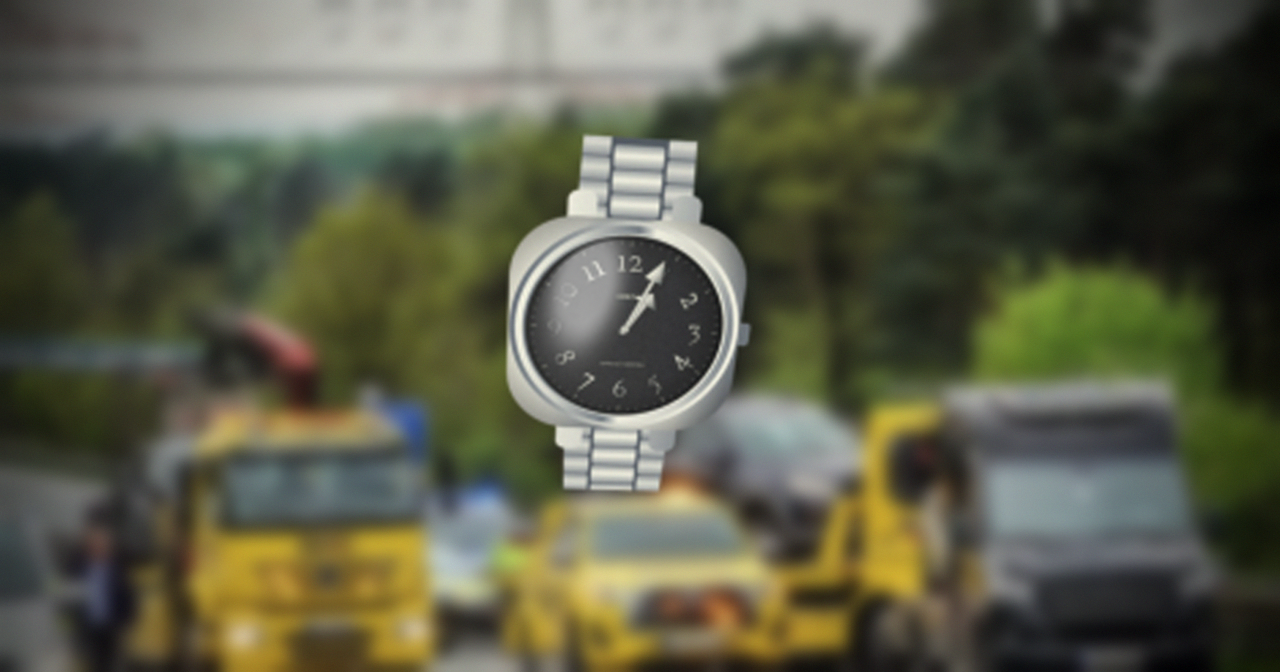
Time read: 1,04
